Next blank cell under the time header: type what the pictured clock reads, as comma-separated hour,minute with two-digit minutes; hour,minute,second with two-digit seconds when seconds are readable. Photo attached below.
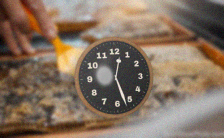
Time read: 12,27
